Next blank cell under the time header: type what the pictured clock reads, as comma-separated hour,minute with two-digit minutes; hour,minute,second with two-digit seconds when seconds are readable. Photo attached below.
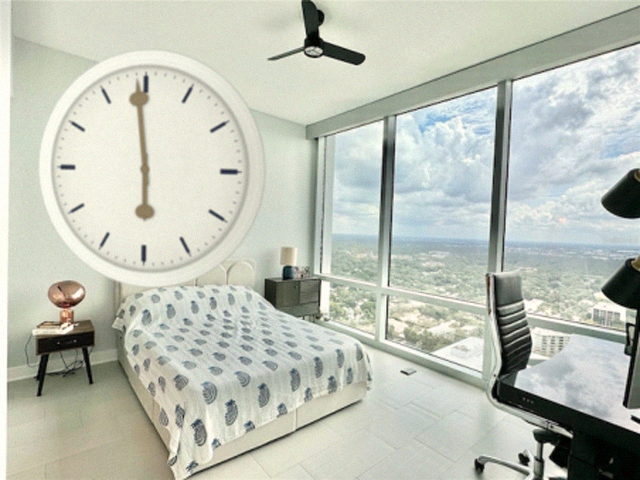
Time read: 5,59
